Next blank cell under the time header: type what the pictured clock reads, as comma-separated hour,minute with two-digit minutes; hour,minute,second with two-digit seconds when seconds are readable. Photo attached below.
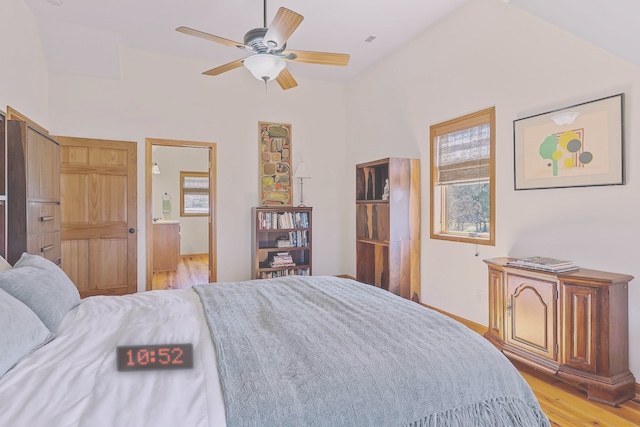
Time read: 10,52
